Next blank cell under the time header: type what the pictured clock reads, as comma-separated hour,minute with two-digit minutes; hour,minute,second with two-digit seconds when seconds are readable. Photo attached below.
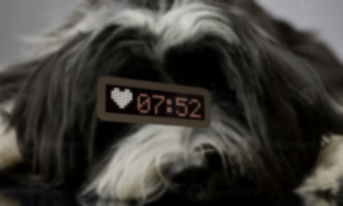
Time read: 7,52
